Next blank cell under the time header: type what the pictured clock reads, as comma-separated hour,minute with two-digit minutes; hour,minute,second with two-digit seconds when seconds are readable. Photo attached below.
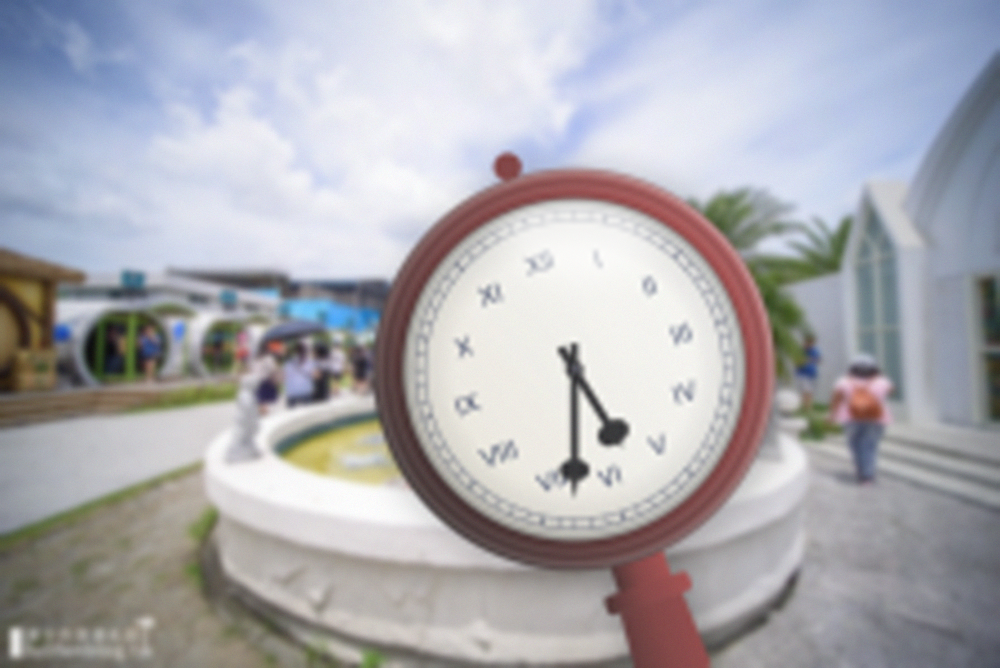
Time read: 5,33
